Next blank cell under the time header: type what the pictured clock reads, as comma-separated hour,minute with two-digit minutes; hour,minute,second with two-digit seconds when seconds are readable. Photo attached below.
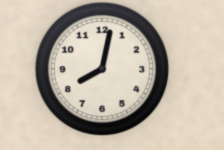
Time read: 8,02
